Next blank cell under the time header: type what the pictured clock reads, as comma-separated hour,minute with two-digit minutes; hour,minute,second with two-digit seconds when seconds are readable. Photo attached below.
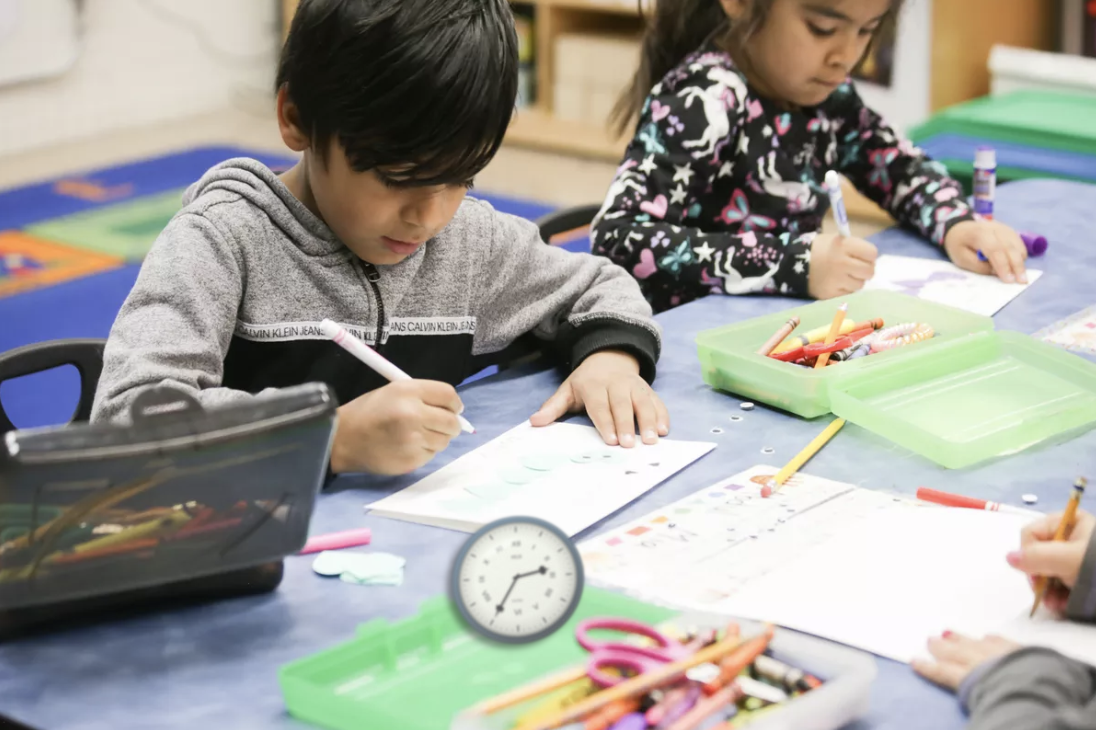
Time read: 2,35
